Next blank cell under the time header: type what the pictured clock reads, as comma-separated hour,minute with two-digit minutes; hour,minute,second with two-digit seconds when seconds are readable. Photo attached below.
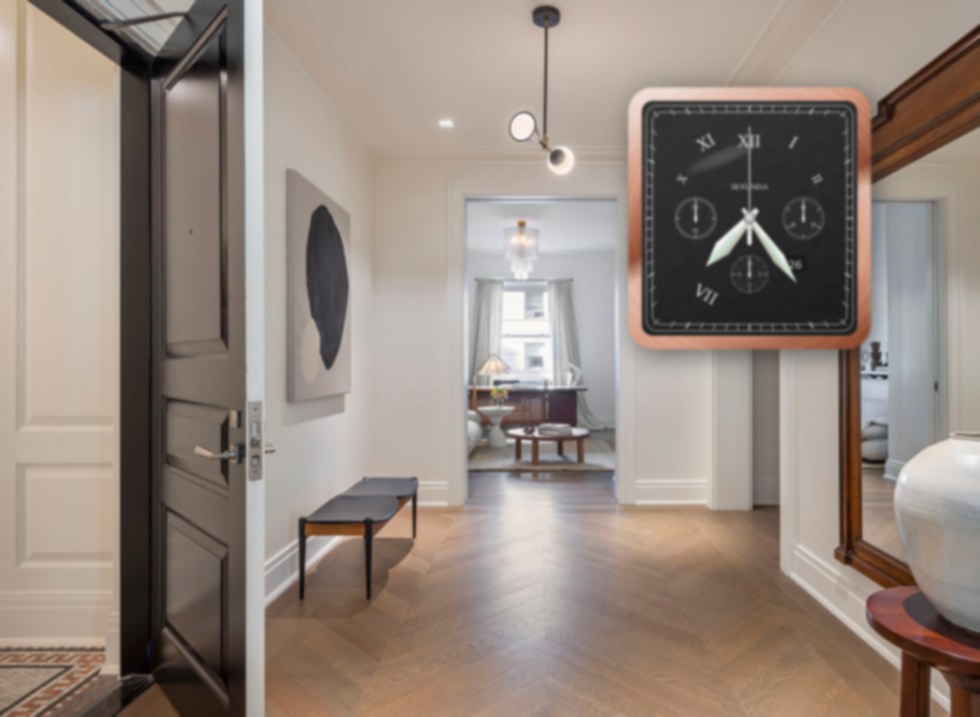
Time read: 7,24
